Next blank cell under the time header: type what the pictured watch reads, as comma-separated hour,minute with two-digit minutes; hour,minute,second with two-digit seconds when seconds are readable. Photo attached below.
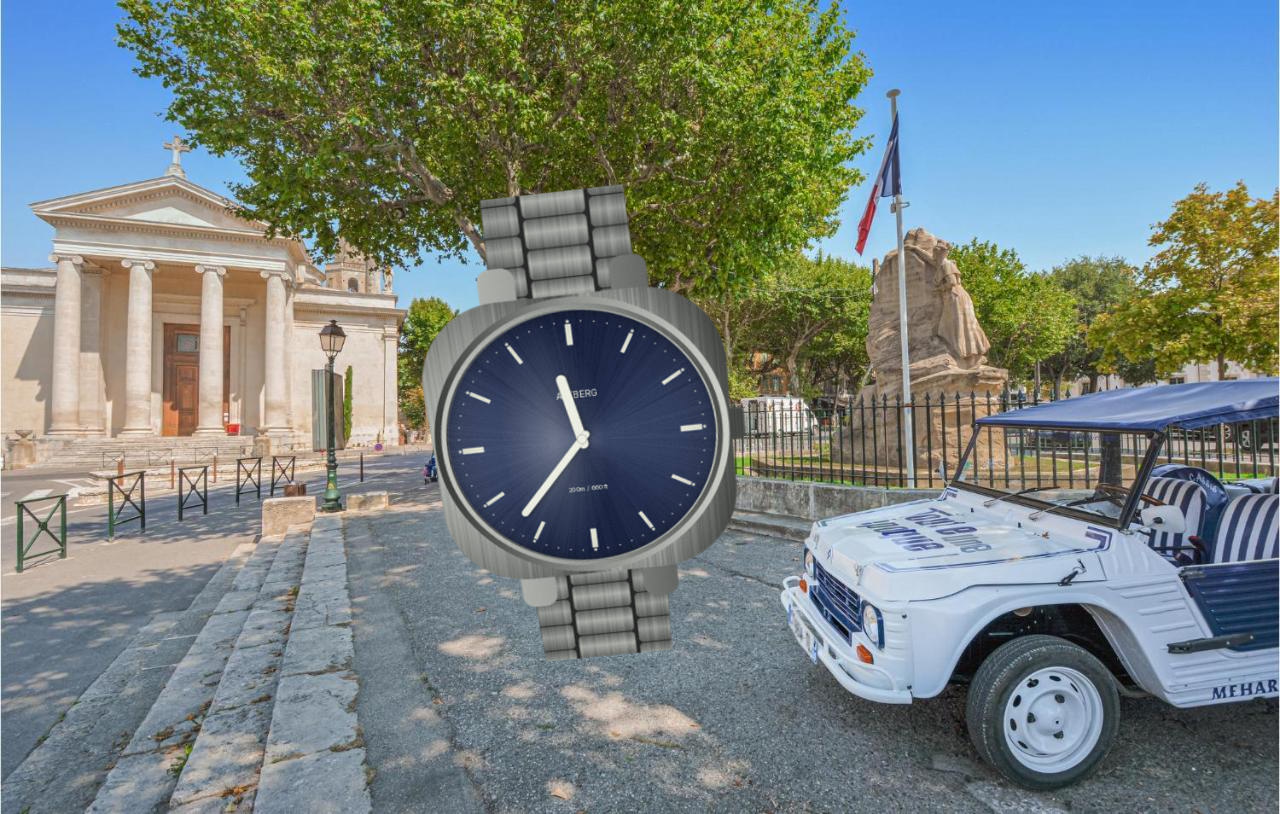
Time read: 11,37
